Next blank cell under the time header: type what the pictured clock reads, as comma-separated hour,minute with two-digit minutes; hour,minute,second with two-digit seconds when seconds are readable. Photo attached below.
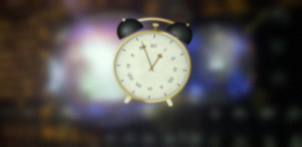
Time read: 12,56
